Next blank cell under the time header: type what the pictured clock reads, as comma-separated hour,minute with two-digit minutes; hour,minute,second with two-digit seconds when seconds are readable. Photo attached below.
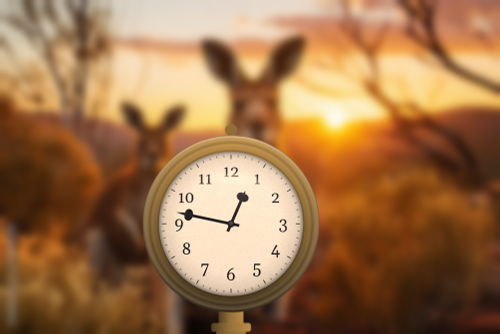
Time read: 12,47
